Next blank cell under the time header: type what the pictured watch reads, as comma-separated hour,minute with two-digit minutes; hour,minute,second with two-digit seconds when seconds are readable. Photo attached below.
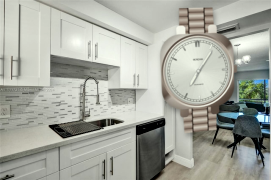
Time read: 7,06
